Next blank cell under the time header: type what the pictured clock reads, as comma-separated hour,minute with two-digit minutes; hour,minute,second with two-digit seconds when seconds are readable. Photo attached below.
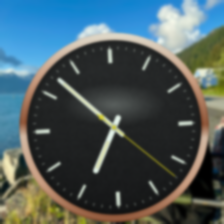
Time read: 6,52,22
